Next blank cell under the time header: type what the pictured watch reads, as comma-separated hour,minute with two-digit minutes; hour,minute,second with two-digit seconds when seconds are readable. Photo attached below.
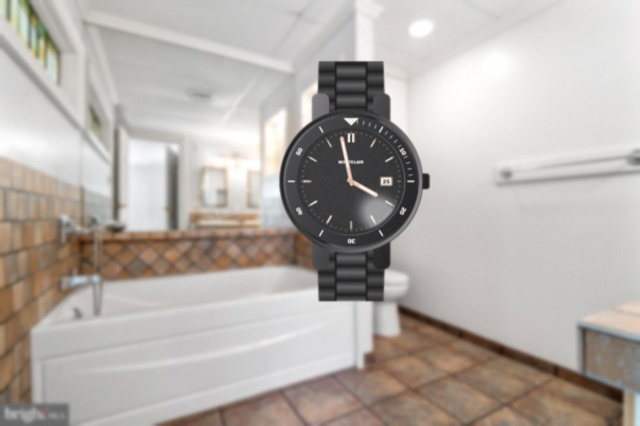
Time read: 3,58
